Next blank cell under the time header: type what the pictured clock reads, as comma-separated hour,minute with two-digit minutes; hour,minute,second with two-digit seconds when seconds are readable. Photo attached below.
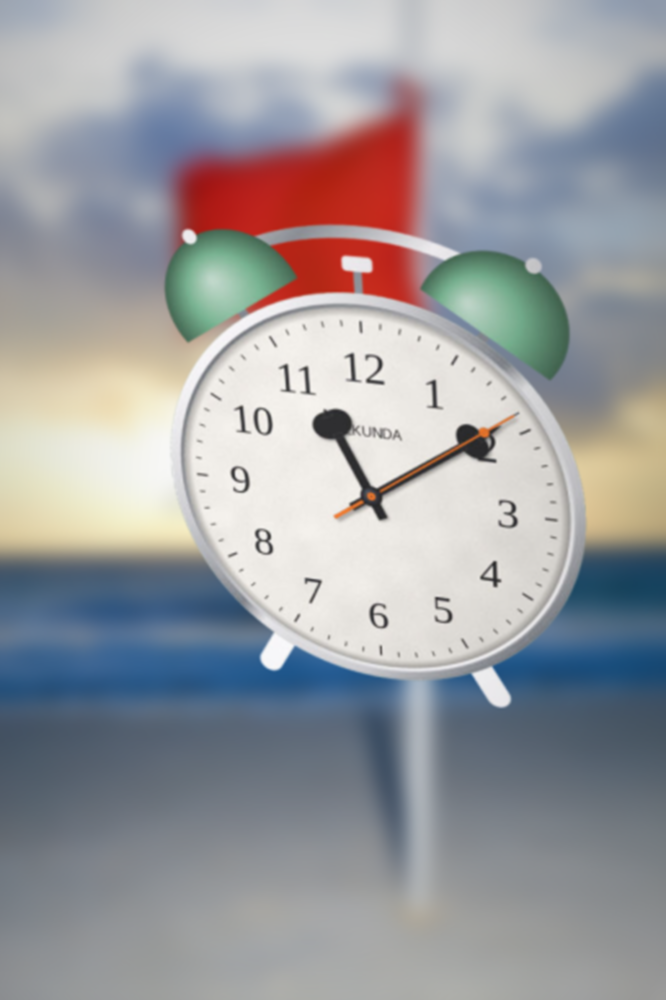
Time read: 11,09,09
